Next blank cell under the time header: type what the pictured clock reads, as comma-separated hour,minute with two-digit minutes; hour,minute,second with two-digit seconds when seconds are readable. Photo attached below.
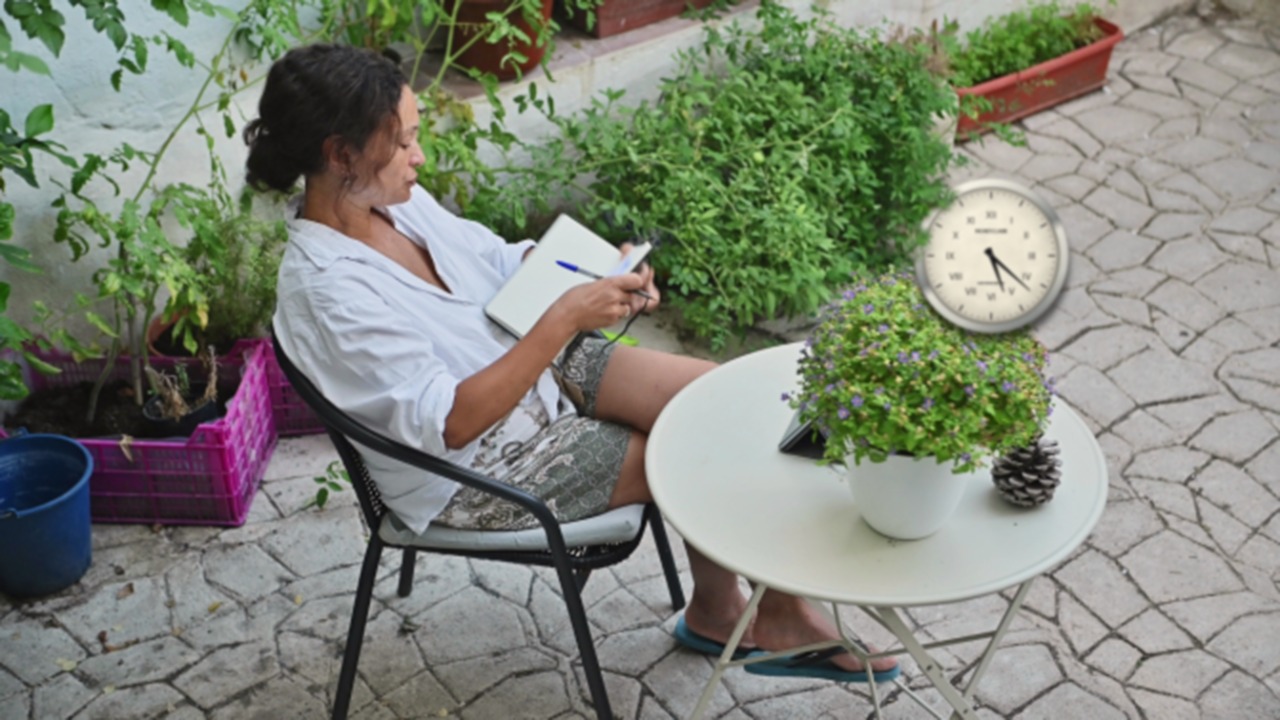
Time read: 5,22
